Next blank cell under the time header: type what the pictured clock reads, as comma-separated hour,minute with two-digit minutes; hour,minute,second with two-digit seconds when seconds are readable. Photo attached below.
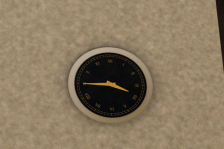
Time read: 3,45
